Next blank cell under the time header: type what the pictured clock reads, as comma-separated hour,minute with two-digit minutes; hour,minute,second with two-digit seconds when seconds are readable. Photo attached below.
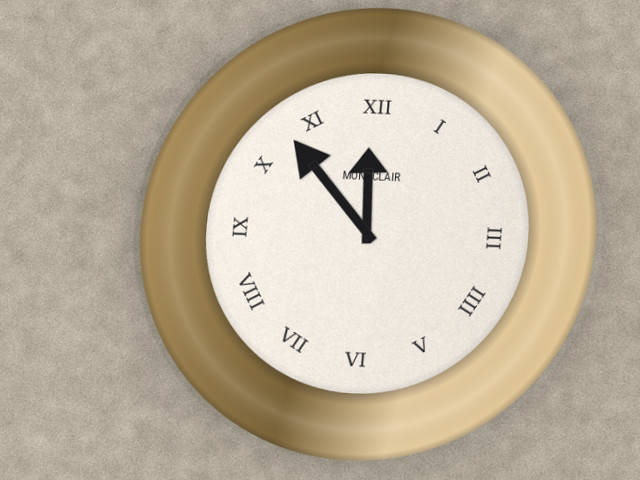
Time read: 11,53
